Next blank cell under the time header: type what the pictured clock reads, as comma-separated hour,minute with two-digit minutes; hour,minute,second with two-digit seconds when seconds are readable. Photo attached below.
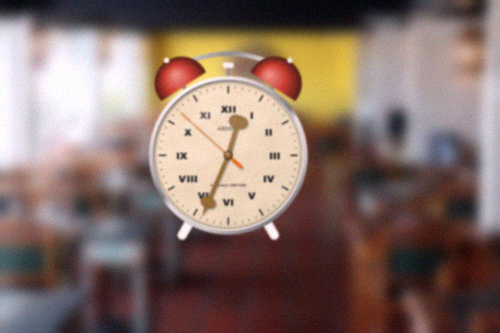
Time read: 12,33,52
